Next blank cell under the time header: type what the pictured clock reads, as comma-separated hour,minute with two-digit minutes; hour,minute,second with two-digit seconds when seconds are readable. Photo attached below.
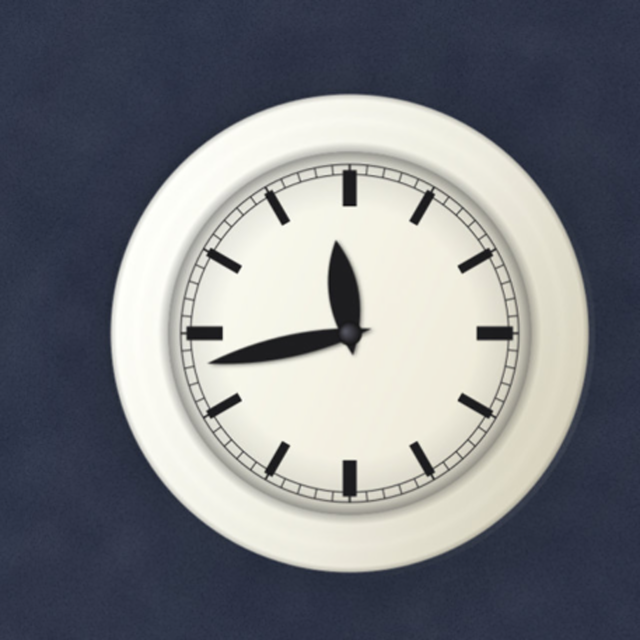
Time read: 11,43
